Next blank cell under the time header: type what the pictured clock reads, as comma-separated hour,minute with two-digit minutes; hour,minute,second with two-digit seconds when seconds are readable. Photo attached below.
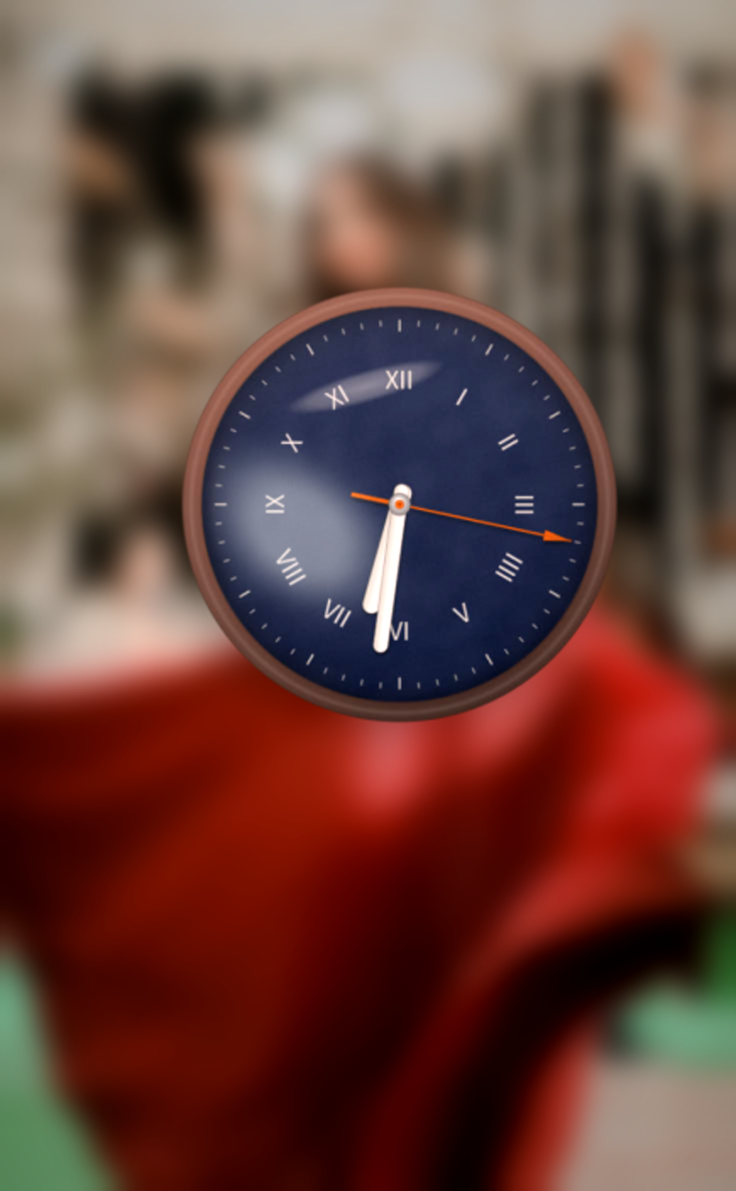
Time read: 6,31,17
